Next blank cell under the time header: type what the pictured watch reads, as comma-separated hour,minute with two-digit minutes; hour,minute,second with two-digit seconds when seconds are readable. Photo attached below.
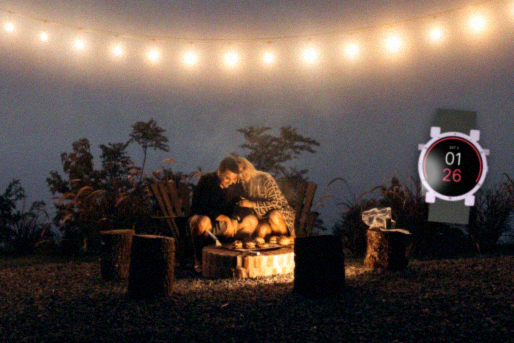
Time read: 1,26
